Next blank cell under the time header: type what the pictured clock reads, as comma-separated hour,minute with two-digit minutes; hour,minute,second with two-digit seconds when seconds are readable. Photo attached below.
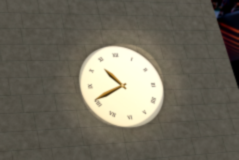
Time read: 10,41
